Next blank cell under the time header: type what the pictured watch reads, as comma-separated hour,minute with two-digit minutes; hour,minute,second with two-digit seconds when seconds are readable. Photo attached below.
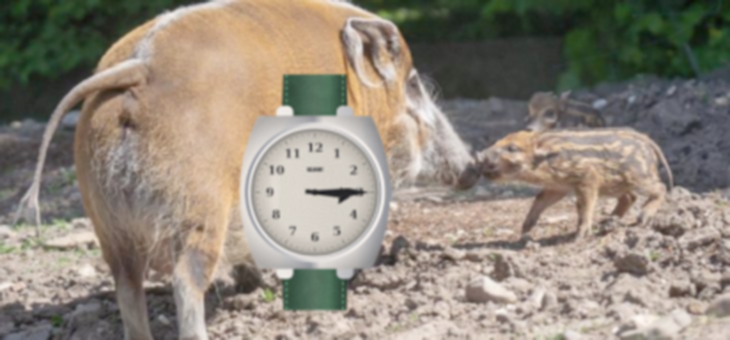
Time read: 3,15
